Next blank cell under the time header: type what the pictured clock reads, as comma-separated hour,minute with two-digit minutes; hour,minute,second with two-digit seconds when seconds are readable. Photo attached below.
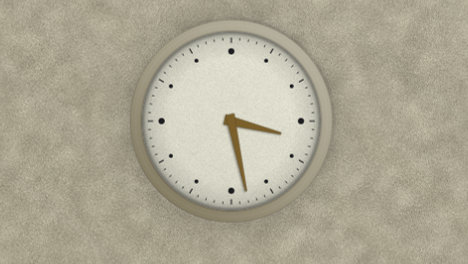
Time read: 3,28
